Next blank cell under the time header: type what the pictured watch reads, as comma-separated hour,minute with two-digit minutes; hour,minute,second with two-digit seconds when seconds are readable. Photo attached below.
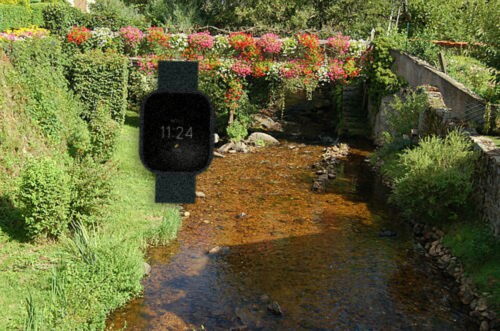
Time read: 11,24
